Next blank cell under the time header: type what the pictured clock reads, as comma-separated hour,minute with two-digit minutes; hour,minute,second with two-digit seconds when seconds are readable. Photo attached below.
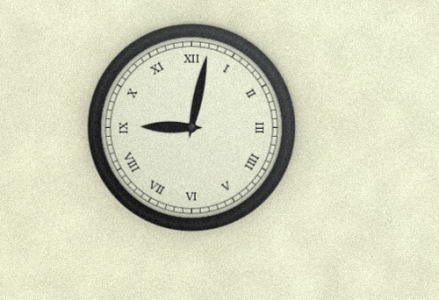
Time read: 9,02
